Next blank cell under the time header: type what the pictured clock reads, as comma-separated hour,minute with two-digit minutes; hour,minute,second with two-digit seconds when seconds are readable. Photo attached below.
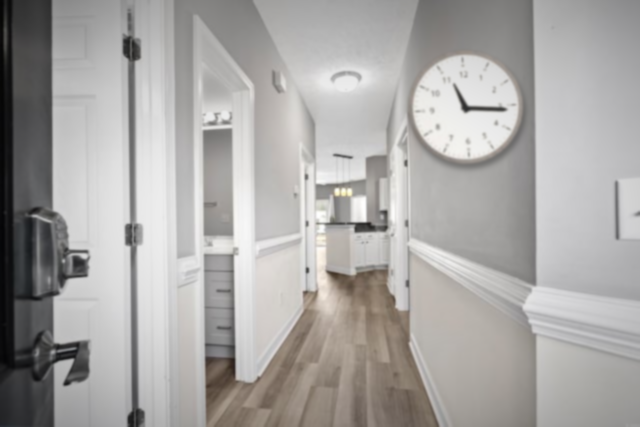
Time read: 11,16
